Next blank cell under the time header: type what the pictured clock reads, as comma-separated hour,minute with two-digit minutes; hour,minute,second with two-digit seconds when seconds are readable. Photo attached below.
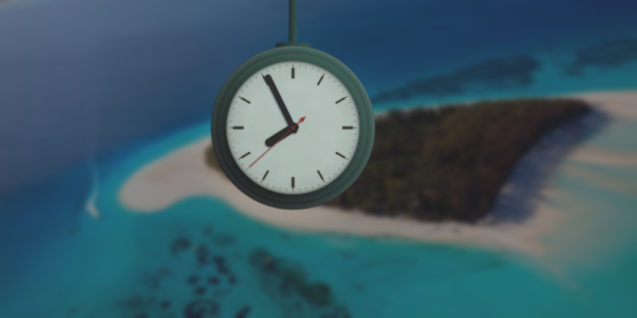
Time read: 7,55,38
